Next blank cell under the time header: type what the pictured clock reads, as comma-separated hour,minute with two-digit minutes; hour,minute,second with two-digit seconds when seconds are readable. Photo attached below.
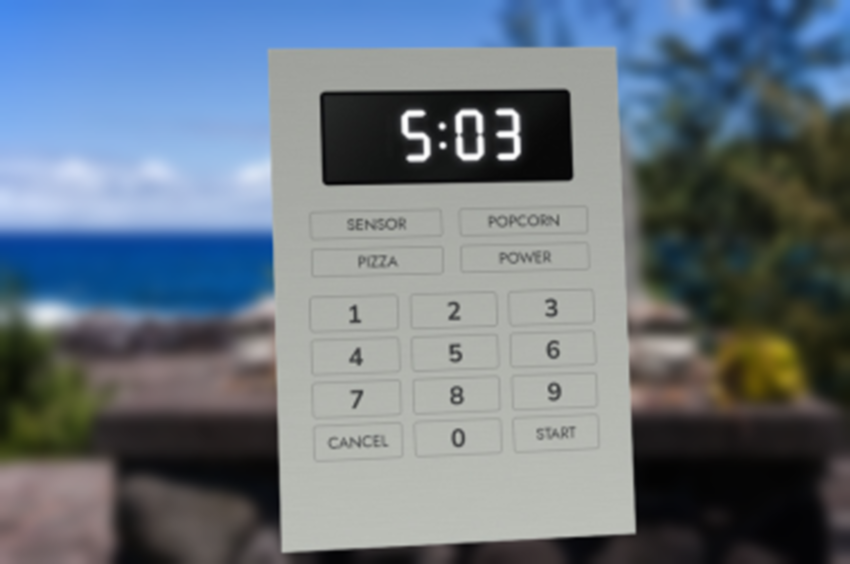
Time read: 5,03
